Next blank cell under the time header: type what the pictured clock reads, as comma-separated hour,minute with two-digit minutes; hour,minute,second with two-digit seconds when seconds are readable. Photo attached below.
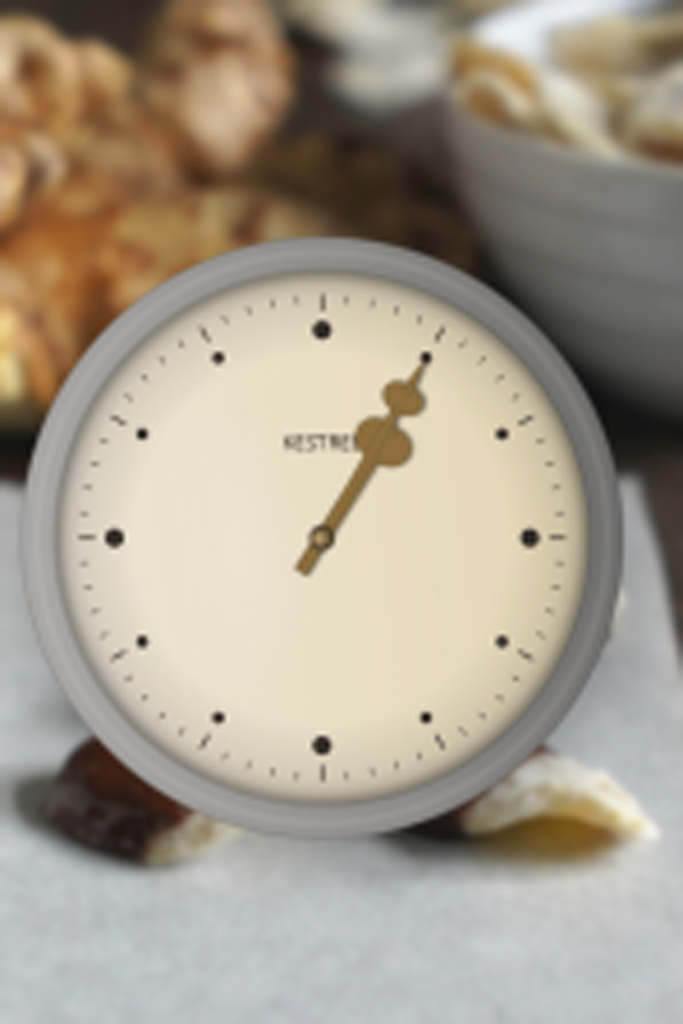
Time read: 1,05
